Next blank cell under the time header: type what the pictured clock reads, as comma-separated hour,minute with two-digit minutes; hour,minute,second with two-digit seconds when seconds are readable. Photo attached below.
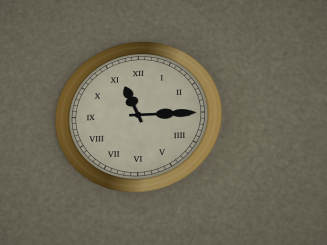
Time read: 11,15
